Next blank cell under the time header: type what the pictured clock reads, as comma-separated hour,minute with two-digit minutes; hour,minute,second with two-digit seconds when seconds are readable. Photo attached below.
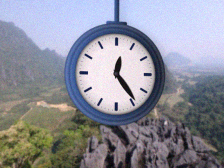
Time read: 12,24
